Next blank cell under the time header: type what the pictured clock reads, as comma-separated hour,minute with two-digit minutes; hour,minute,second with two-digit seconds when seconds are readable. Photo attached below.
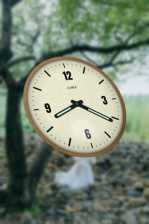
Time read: 8,21
